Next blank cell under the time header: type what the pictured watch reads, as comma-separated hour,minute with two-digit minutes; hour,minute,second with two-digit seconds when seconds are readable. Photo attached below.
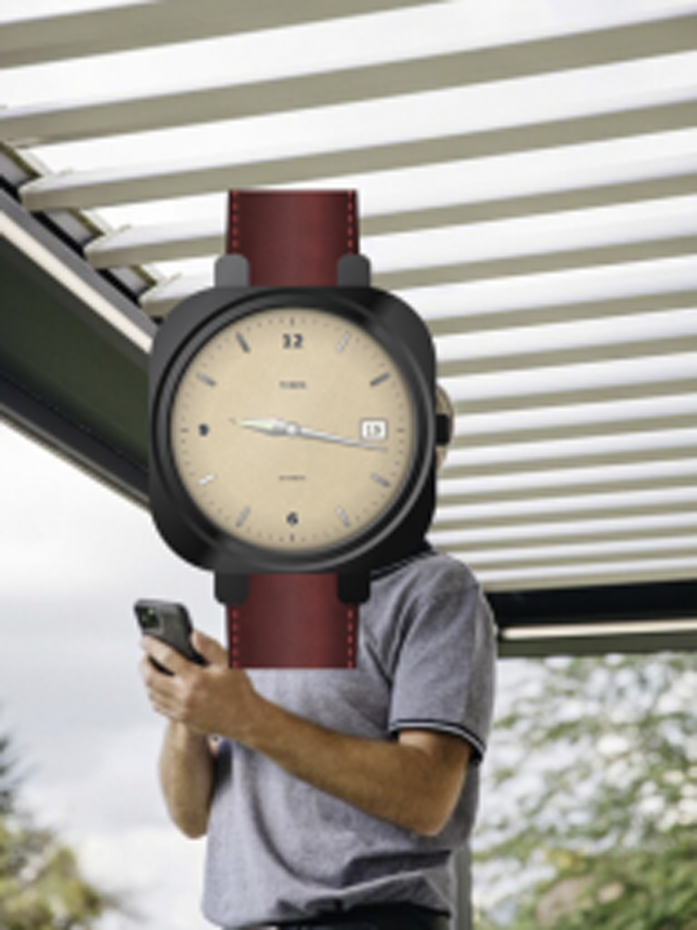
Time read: 9,17
